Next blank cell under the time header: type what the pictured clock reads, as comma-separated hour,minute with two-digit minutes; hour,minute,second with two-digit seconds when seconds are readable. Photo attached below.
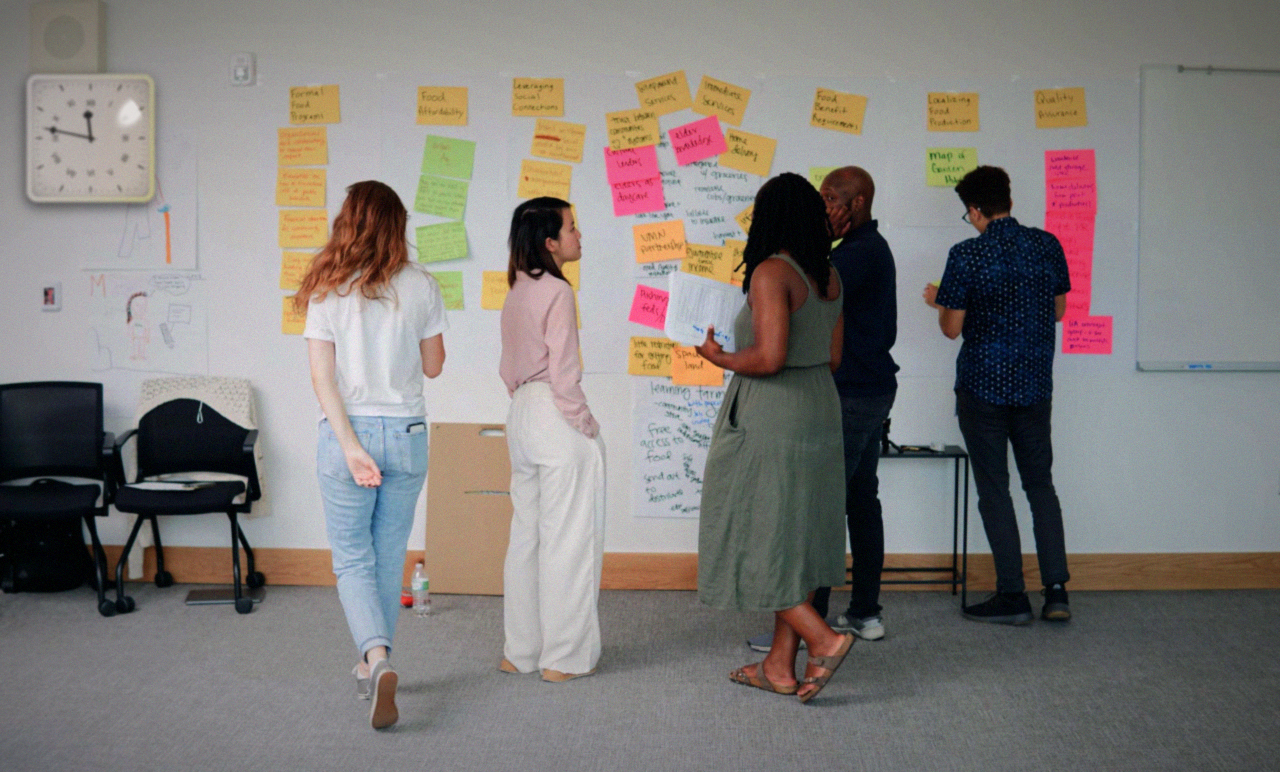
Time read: 11,47
